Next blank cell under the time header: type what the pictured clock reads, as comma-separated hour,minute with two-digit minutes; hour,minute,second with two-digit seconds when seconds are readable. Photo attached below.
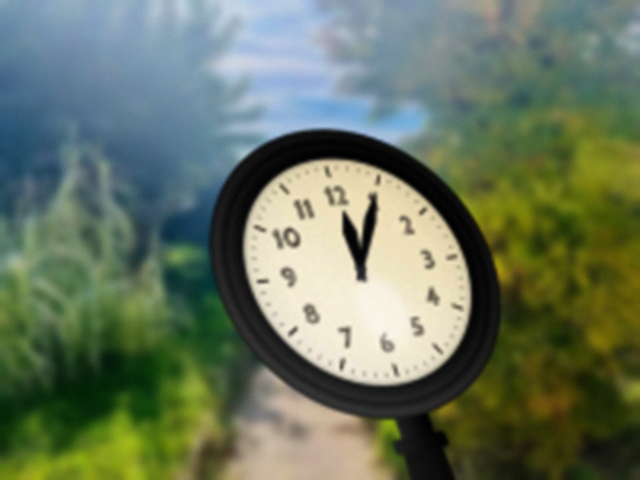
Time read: 12,05
